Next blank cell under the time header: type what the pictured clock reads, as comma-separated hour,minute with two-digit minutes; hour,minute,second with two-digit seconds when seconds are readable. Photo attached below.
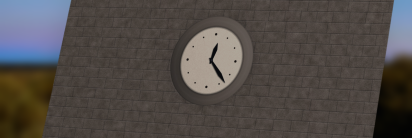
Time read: 12,23
